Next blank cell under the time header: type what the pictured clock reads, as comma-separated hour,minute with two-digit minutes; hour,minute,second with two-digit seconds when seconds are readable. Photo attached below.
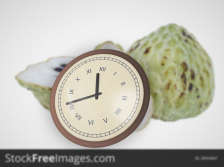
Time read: 11,41
